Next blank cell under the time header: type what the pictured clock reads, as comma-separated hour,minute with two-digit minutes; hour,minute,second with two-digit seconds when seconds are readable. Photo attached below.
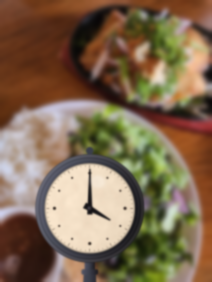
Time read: 4,00
